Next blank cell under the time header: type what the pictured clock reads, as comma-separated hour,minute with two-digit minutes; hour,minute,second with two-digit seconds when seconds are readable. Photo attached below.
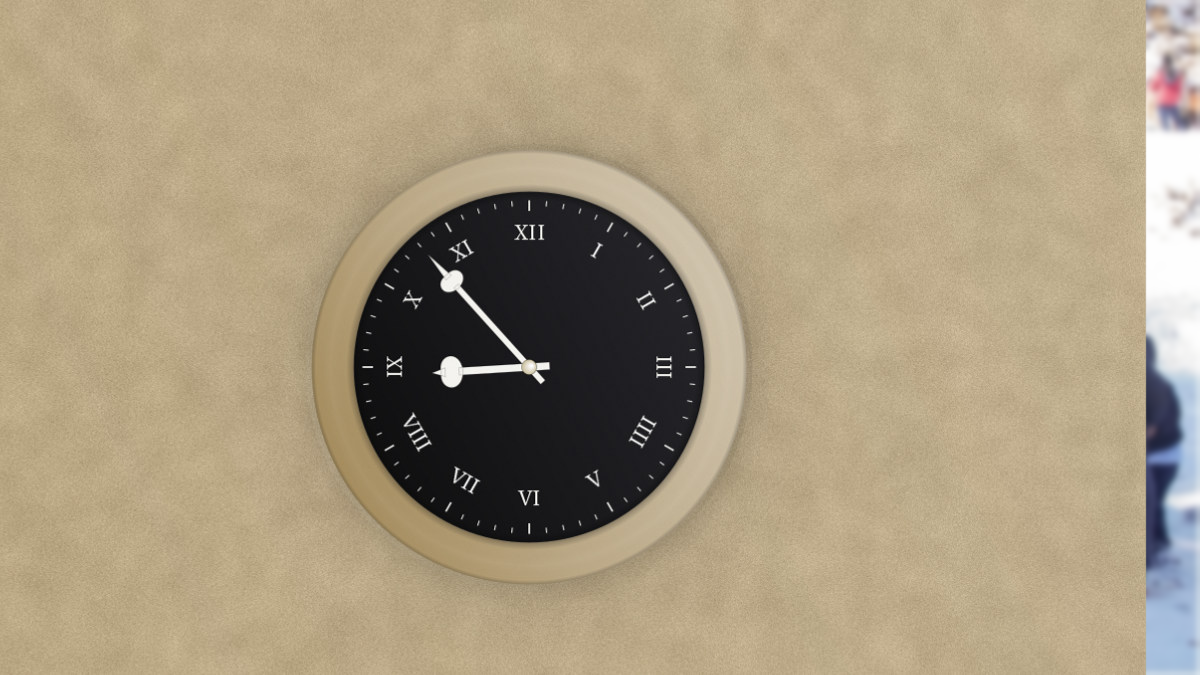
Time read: 8,53
